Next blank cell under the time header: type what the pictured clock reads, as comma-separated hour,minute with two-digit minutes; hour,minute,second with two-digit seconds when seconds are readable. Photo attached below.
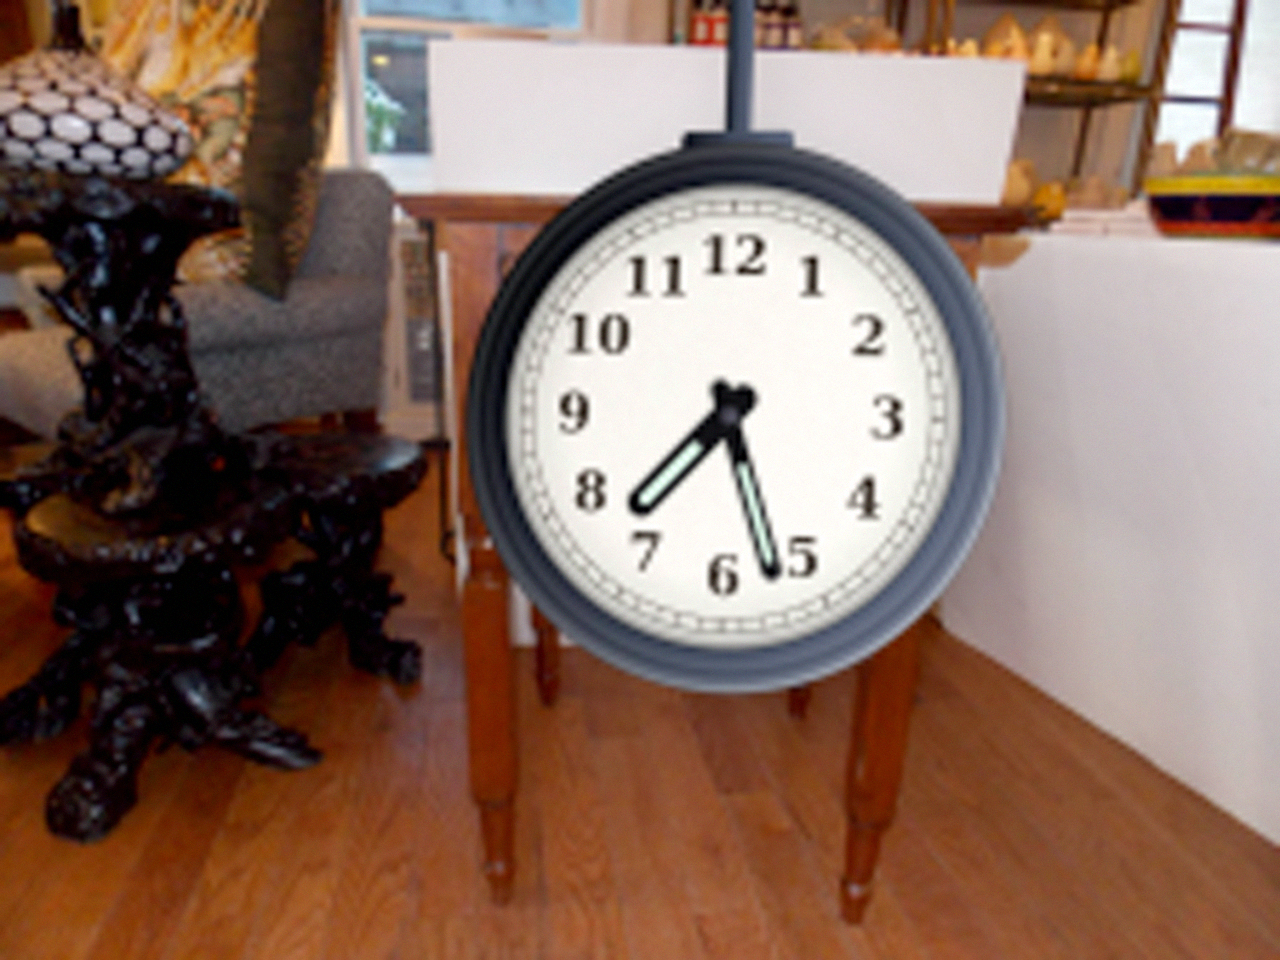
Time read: 7,27
